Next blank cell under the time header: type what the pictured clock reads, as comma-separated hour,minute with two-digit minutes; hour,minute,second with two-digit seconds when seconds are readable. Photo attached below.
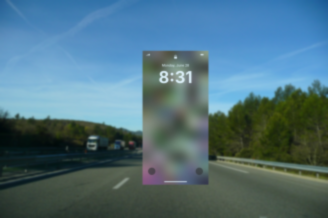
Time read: 8,31
